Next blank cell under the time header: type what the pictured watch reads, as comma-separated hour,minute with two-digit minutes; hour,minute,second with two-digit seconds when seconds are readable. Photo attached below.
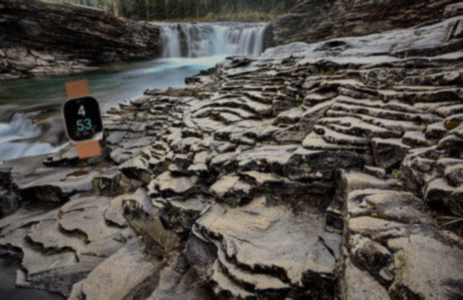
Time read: 4,53
